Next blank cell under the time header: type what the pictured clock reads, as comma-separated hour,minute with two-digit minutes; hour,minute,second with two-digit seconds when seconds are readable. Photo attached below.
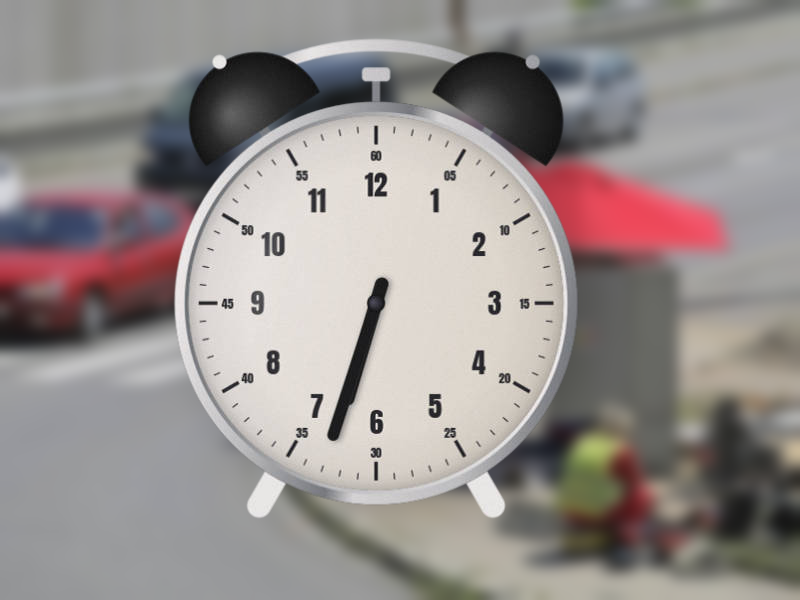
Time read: 6,33
